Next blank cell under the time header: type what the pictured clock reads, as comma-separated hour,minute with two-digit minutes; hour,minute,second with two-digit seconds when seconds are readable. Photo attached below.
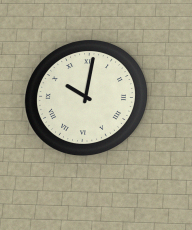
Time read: 10,01
